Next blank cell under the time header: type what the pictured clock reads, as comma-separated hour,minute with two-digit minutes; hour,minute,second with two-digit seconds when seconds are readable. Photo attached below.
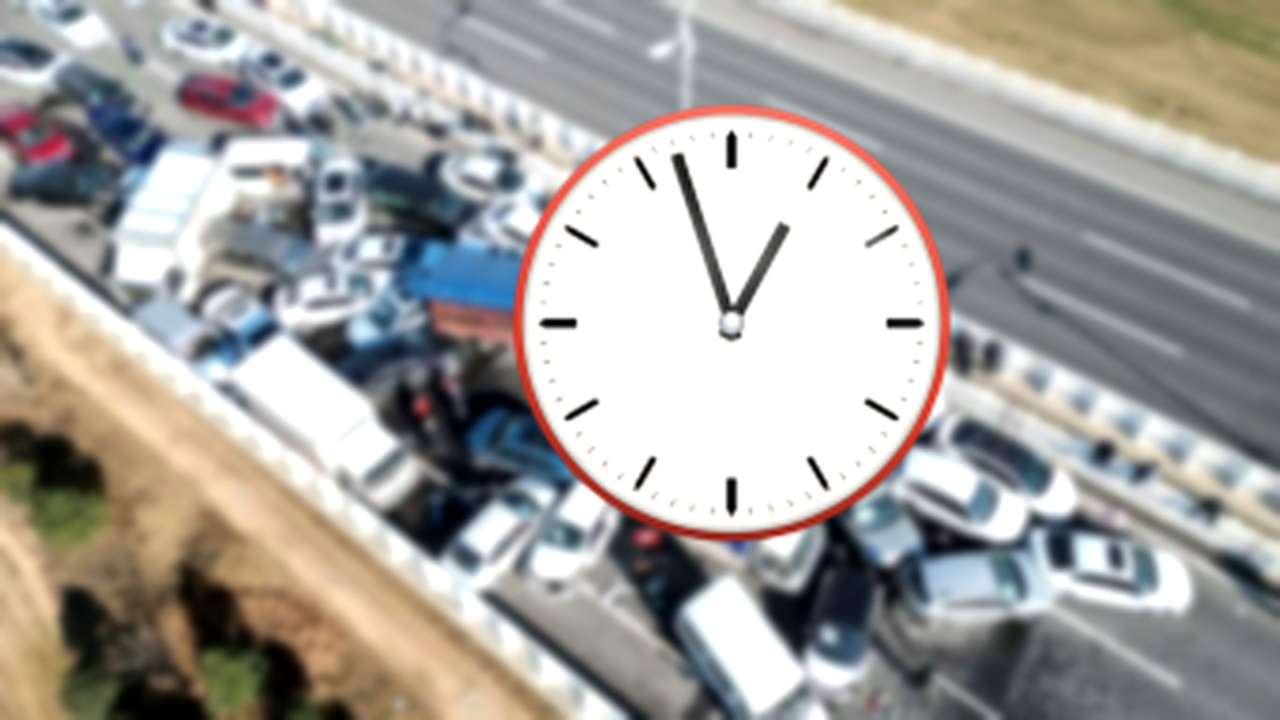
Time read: 12,57
